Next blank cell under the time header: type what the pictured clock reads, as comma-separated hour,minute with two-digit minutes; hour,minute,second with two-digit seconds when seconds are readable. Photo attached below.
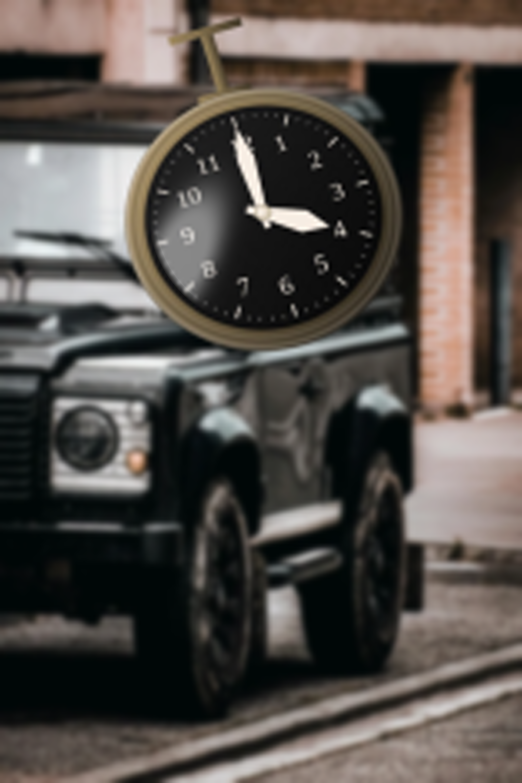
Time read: 4,00
